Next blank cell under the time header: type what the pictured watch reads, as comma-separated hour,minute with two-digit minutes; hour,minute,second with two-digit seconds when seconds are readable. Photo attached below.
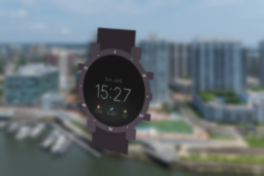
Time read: 15,27
